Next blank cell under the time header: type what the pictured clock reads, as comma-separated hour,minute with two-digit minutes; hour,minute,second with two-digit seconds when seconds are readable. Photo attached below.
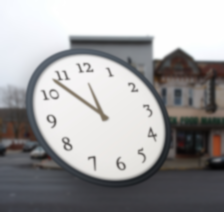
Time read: 11,53
